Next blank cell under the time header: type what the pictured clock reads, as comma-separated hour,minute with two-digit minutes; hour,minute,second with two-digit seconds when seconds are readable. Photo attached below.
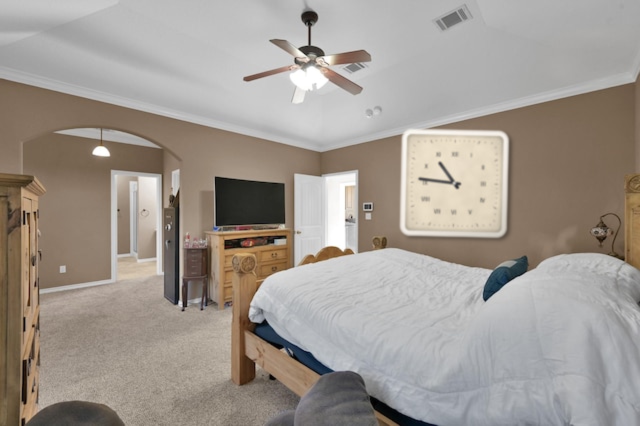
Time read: 10,46
